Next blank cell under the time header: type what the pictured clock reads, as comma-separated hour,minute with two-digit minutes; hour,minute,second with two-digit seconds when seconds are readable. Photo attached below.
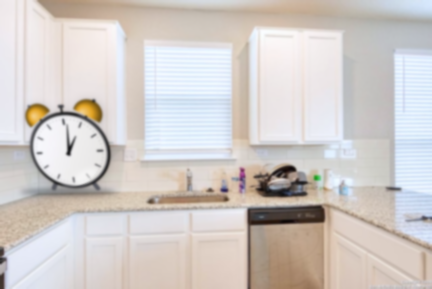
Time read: 1,01
